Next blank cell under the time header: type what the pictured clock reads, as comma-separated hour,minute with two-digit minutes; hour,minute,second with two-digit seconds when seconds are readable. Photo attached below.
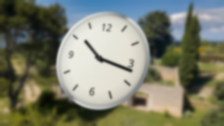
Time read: 10,17
